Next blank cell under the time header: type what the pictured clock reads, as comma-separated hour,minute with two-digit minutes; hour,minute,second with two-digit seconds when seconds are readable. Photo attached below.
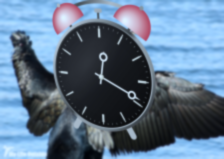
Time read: 12,19
